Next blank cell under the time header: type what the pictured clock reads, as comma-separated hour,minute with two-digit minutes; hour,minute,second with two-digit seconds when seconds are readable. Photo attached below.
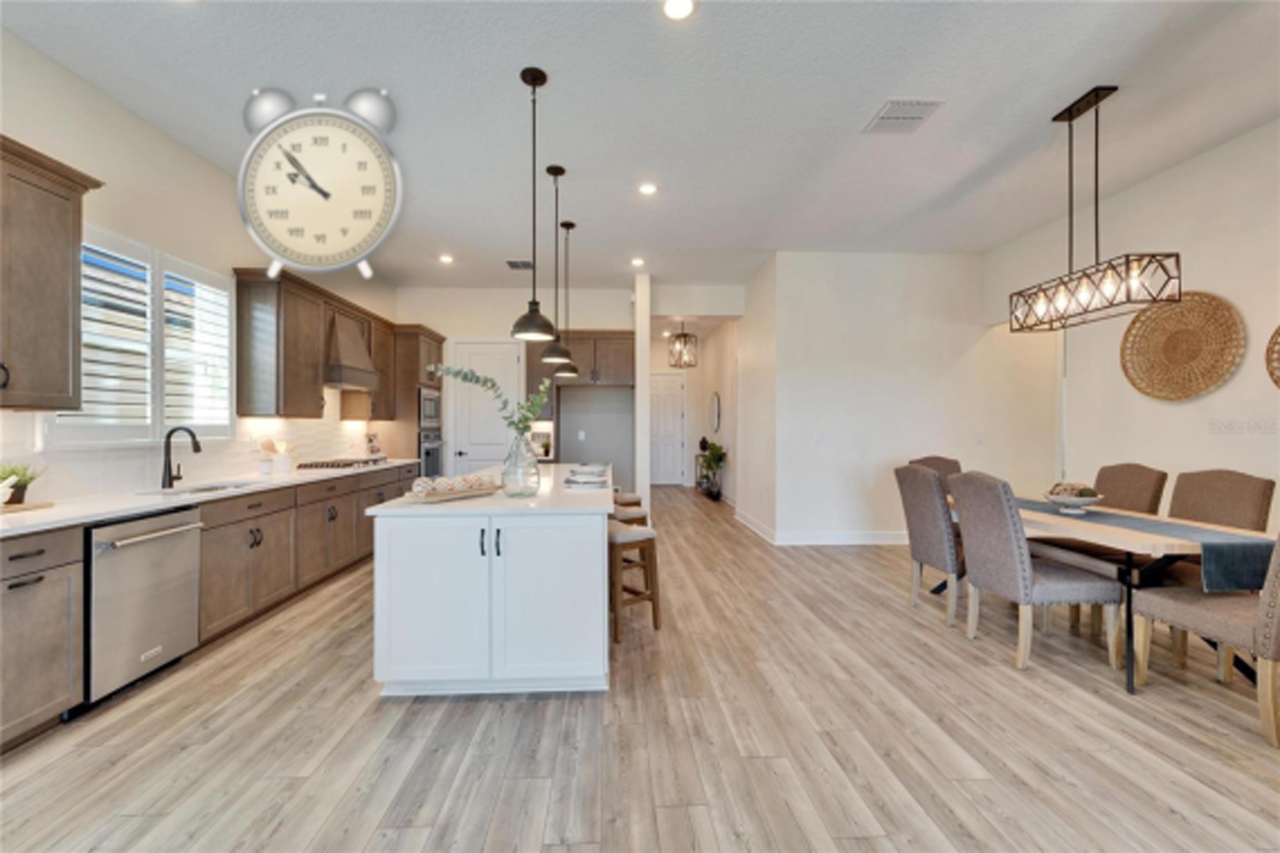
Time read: 9,53
